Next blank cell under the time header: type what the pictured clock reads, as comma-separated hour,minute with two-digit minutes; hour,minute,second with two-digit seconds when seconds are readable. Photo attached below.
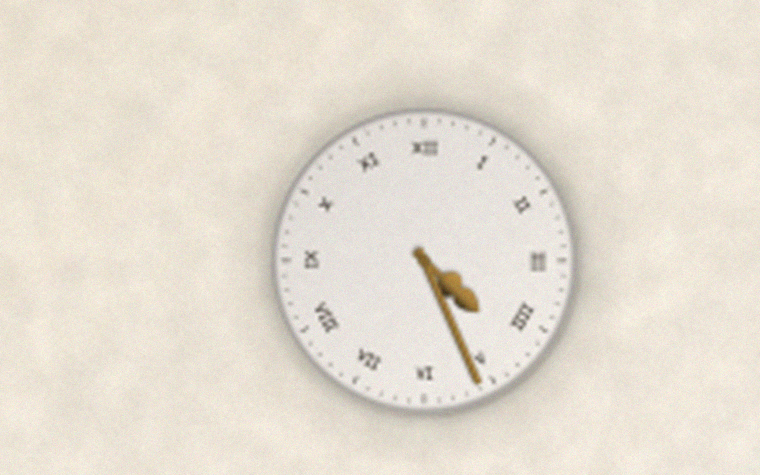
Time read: 4,26
